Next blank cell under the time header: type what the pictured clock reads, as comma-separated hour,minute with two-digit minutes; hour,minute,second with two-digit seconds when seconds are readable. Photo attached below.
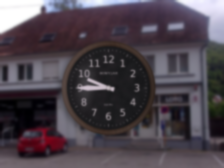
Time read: 9,45
